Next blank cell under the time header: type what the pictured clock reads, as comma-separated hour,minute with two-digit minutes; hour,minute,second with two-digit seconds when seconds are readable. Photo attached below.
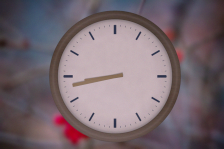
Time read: 8,43
